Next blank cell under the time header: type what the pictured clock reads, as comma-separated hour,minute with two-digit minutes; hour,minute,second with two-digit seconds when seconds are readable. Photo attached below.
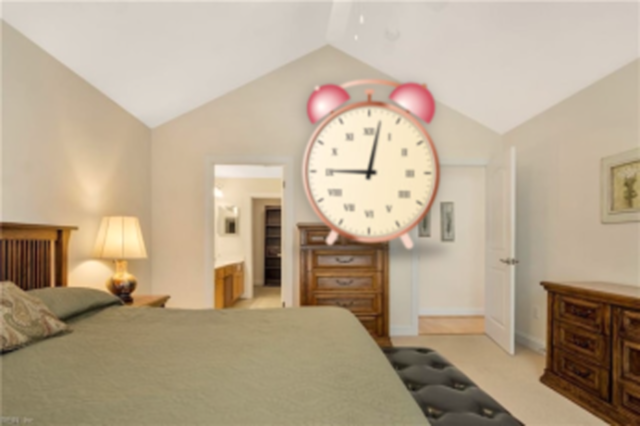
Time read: 9,02
